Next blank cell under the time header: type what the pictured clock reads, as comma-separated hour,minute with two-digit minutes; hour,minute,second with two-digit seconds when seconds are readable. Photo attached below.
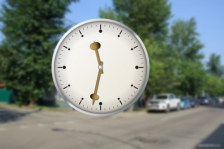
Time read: 11,32
